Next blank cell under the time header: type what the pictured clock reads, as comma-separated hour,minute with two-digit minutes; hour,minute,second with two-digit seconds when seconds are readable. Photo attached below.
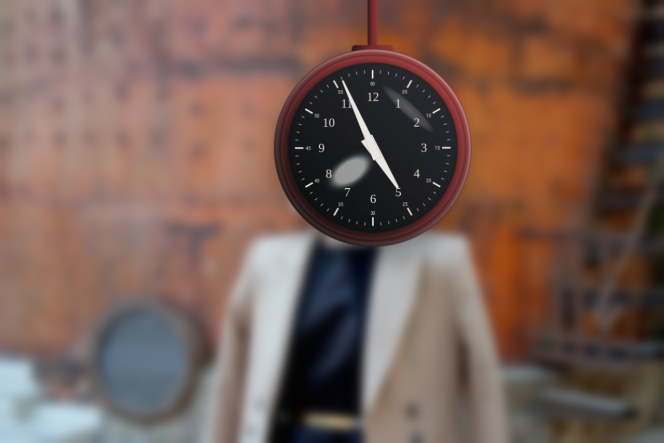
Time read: 4,56
